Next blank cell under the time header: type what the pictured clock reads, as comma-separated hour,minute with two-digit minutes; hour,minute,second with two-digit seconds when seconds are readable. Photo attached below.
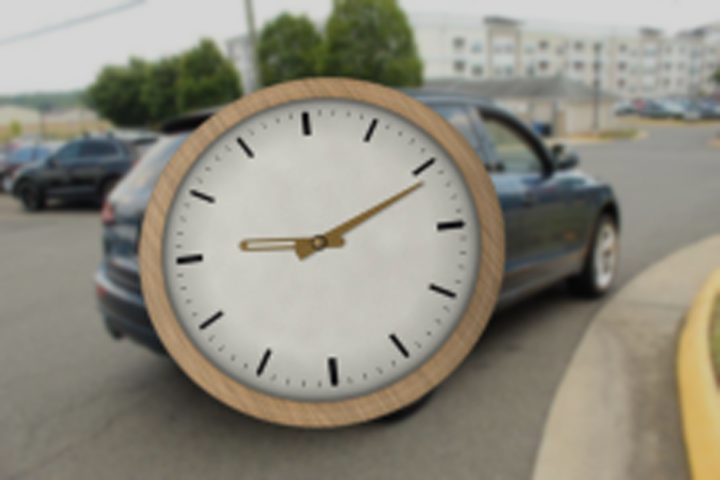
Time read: 9,11
